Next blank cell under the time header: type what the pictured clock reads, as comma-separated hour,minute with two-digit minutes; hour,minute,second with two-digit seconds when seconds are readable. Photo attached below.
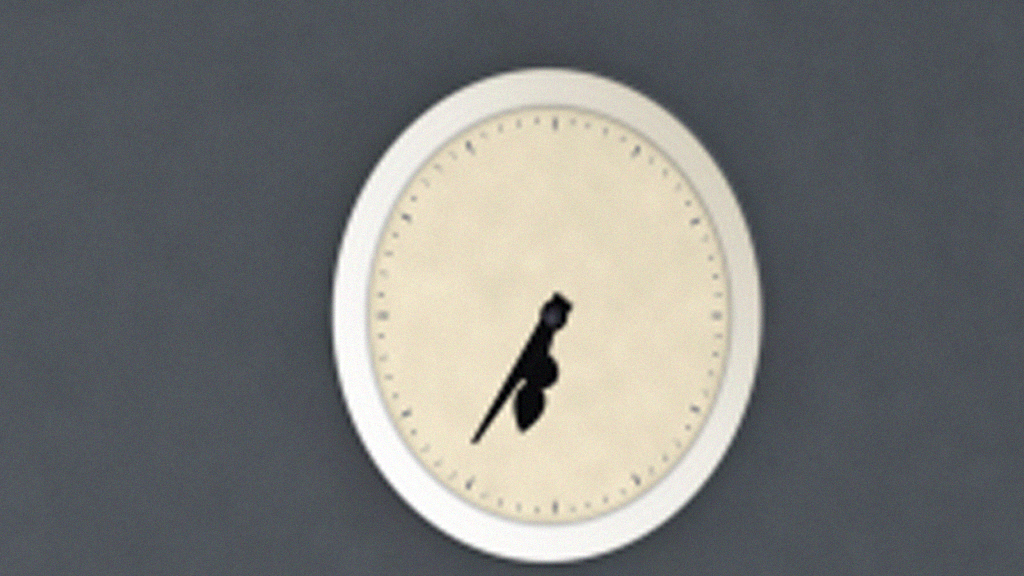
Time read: 6,36
